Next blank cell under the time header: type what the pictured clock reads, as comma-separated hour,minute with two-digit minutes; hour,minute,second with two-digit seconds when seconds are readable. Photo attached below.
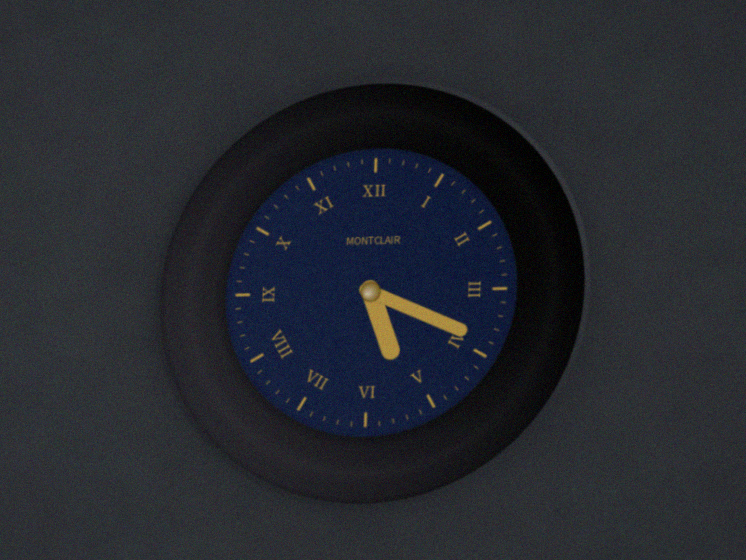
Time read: 5,19
